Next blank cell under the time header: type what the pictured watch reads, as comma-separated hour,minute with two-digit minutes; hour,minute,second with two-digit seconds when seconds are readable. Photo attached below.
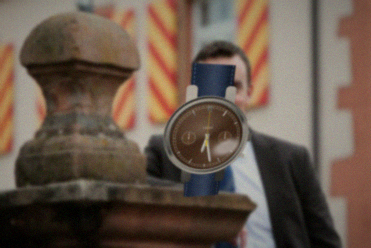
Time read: 6,28
